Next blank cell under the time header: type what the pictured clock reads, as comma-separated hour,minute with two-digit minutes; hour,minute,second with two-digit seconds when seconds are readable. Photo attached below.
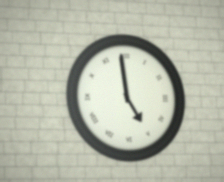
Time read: 4,59
